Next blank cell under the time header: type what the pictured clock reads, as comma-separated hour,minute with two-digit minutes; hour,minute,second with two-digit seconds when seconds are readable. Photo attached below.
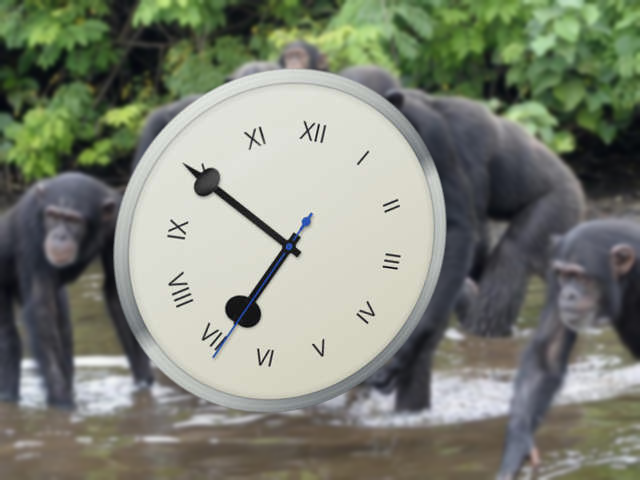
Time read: 6,49,34
